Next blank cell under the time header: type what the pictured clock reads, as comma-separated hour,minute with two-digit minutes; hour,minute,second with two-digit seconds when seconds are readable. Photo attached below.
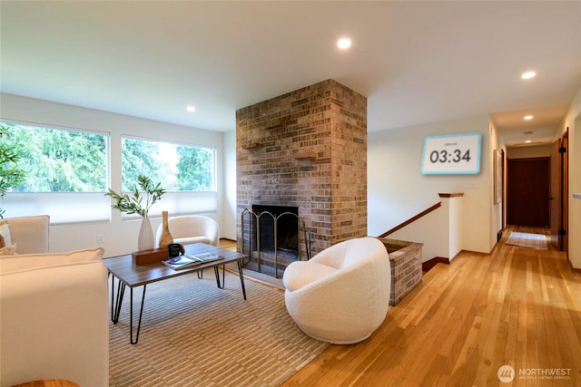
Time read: 3,34
